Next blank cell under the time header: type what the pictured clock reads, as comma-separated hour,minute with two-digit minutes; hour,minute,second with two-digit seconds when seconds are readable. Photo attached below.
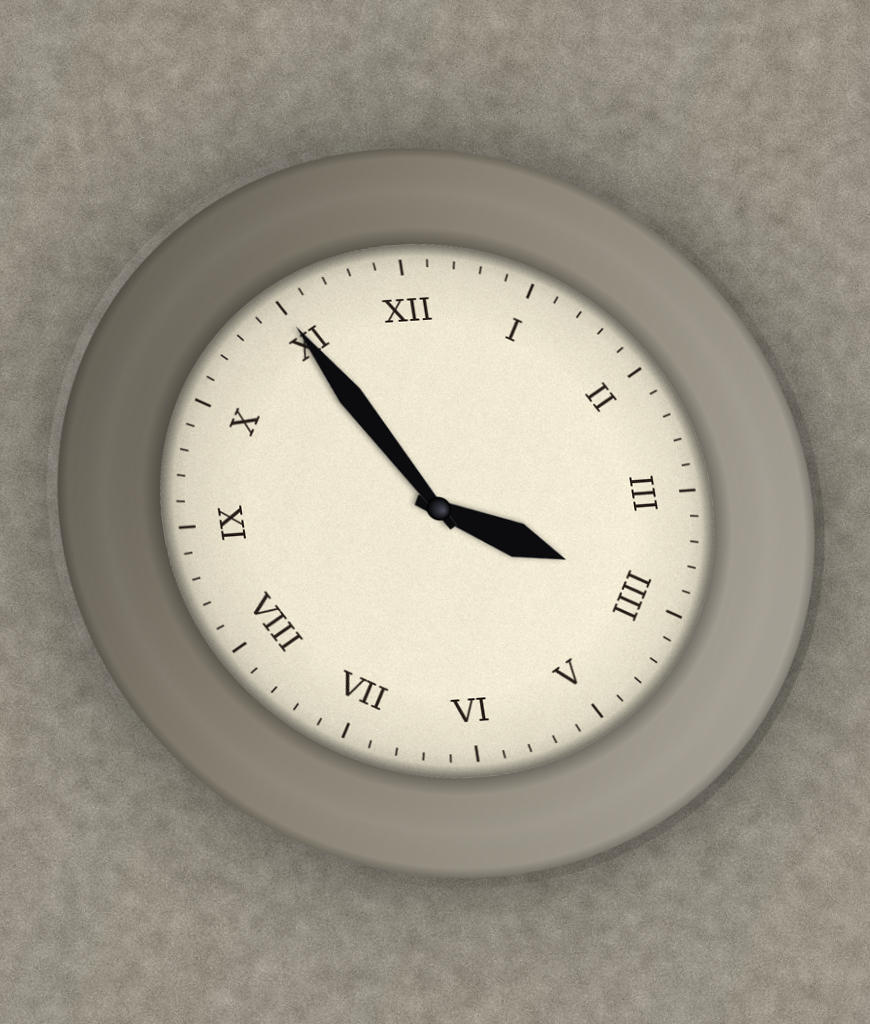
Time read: 3,55
